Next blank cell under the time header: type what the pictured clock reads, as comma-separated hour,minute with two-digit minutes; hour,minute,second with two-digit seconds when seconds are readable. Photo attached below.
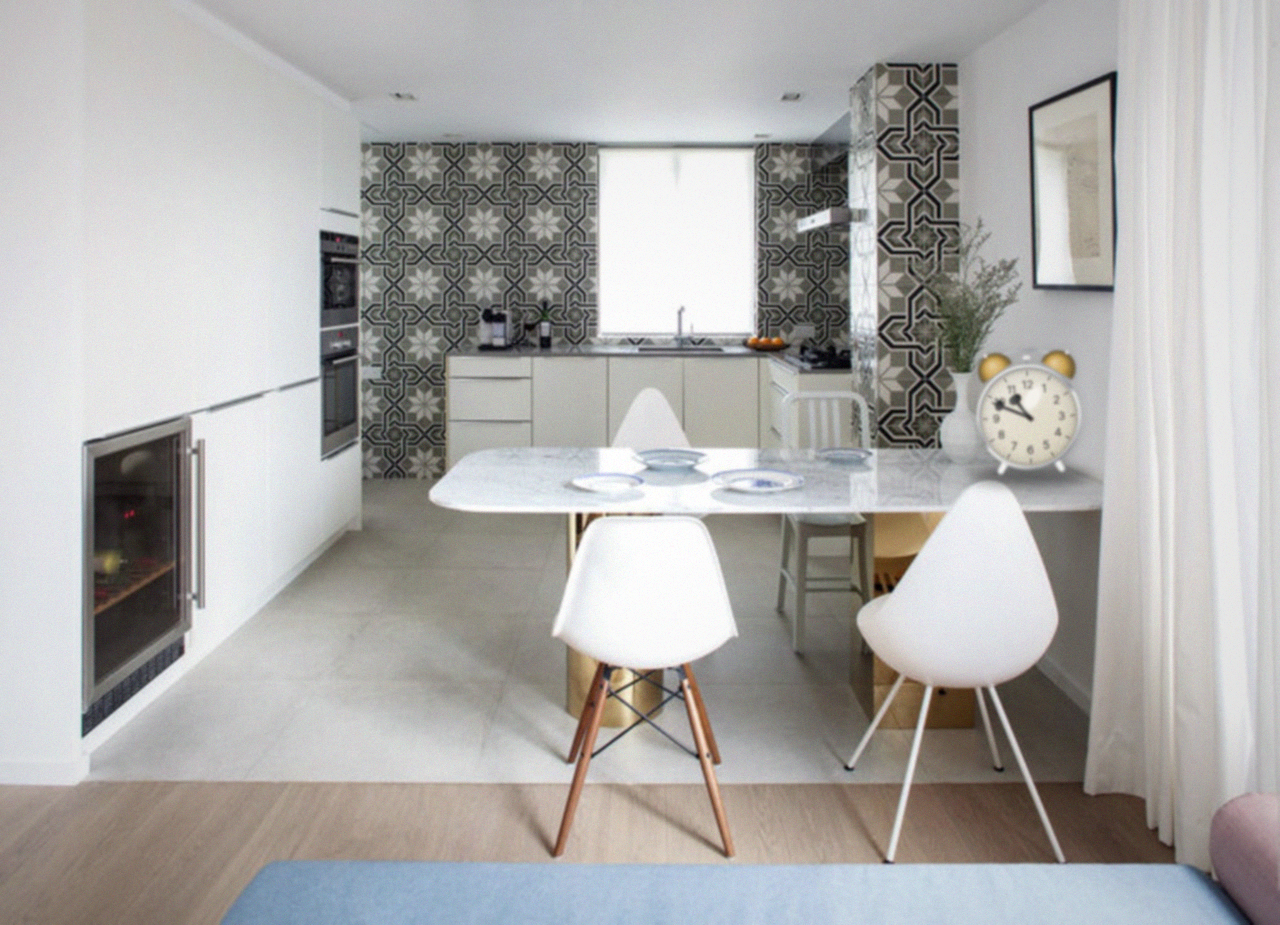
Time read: 10,49
